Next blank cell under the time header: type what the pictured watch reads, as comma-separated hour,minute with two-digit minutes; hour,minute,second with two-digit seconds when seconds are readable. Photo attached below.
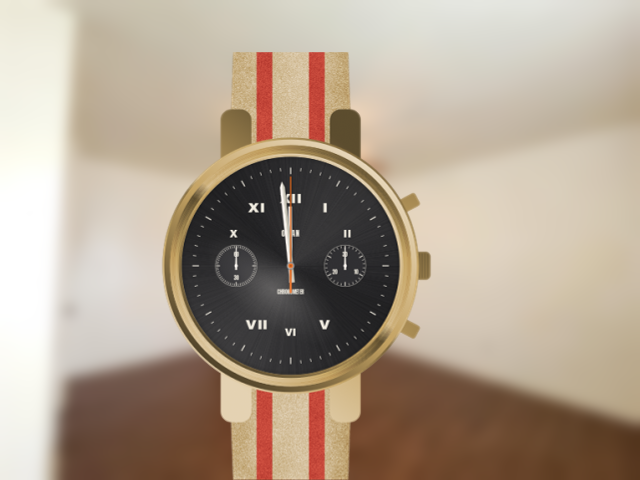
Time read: 11,59
